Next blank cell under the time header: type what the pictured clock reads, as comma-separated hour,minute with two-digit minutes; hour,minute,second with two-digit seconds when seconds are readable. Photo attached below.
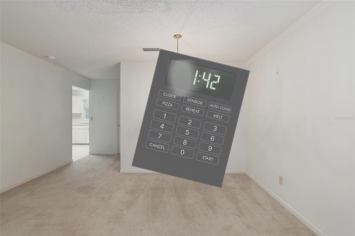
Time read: 1,42
